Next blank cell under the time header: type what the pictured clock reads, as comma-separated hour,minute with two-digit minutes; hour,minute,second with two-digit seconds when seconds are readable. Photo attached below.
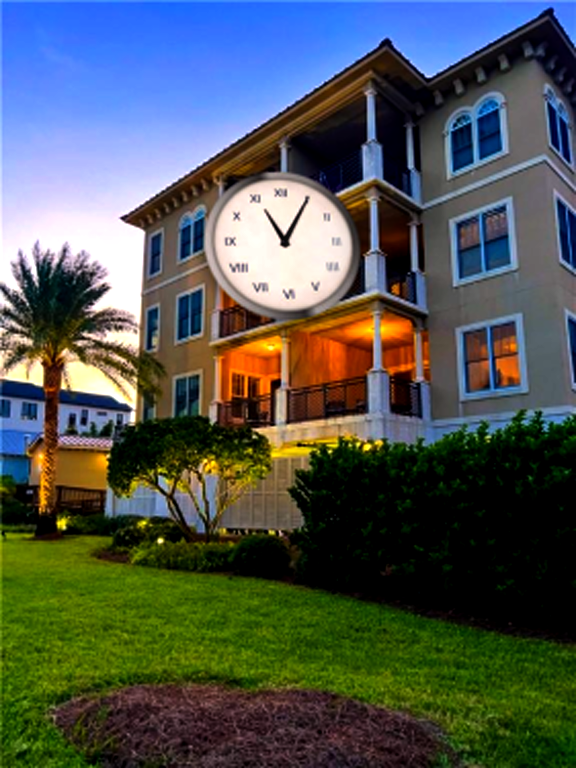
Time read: 11,05
